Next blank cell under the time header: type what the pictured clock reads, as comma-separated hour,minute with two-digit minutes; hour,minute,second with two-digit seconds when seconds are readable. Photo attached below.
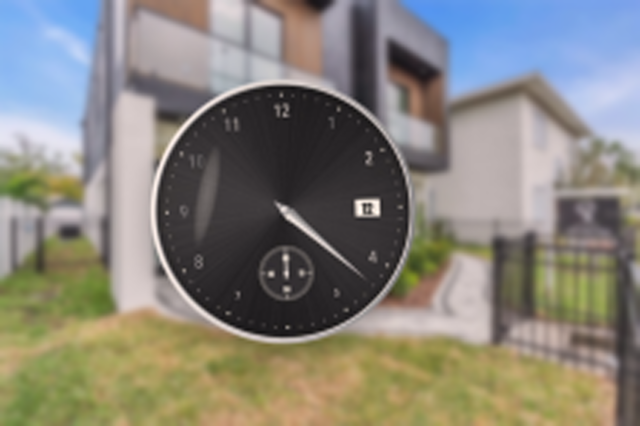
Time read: 4,22
